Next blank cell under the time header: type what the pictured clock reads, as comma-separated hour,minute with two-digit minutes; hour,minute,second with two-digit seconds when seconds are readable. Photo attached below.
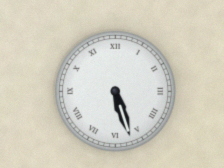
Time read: 5,27
